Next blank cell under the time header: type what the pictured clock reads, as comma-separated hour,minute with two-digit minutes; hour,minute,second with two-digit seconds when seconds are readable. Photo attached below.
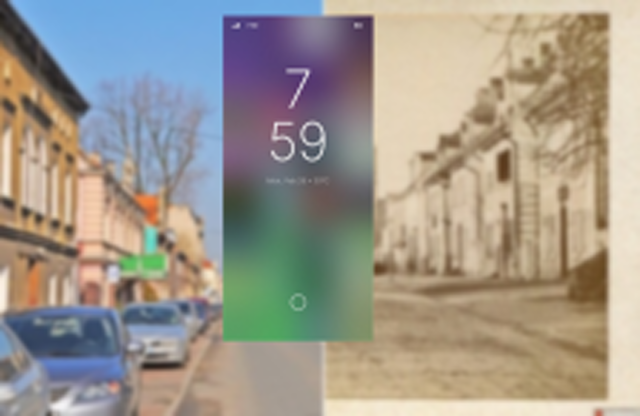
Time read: 7,59
